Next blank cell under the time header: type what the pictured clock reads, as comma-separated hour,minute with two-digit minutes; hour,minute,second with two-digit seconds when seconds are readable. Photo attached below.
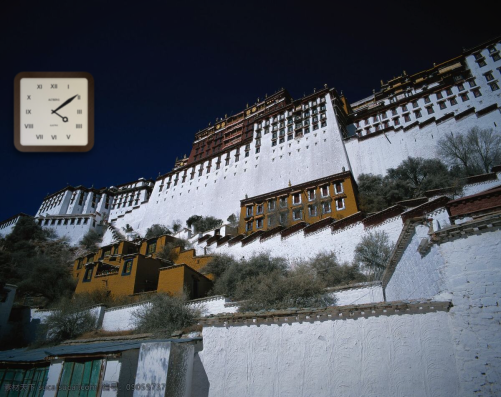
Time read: 4,09
